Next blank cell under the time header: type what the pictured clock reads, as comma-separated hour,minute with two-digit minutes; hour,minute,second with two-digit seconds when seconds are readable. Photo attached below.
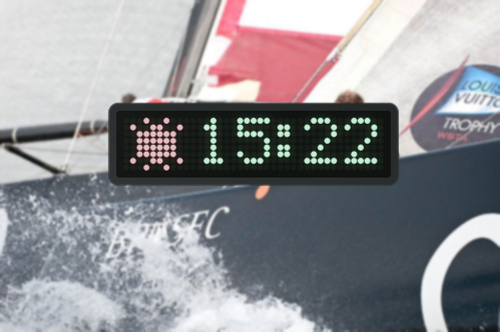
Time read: 15,22
